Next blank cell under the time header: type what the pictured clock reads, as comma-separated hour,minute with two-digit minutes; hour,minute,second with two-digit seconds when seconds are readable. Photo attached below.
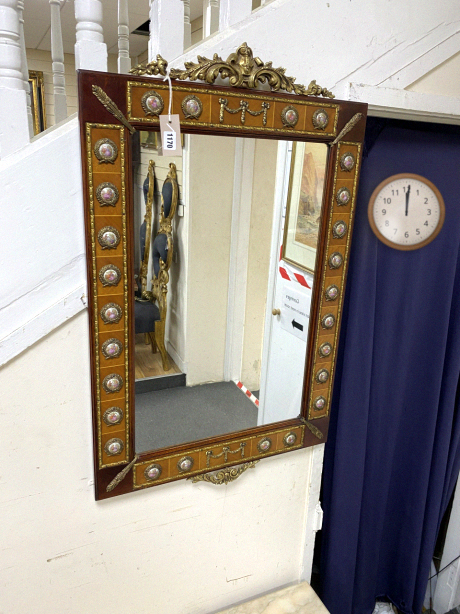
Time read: 12,01
